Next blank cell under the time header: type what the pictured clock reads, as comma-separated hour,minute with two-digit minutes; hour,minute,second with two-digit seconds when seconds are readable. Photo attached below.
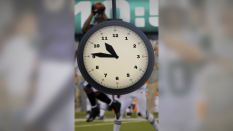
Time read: 10,46
